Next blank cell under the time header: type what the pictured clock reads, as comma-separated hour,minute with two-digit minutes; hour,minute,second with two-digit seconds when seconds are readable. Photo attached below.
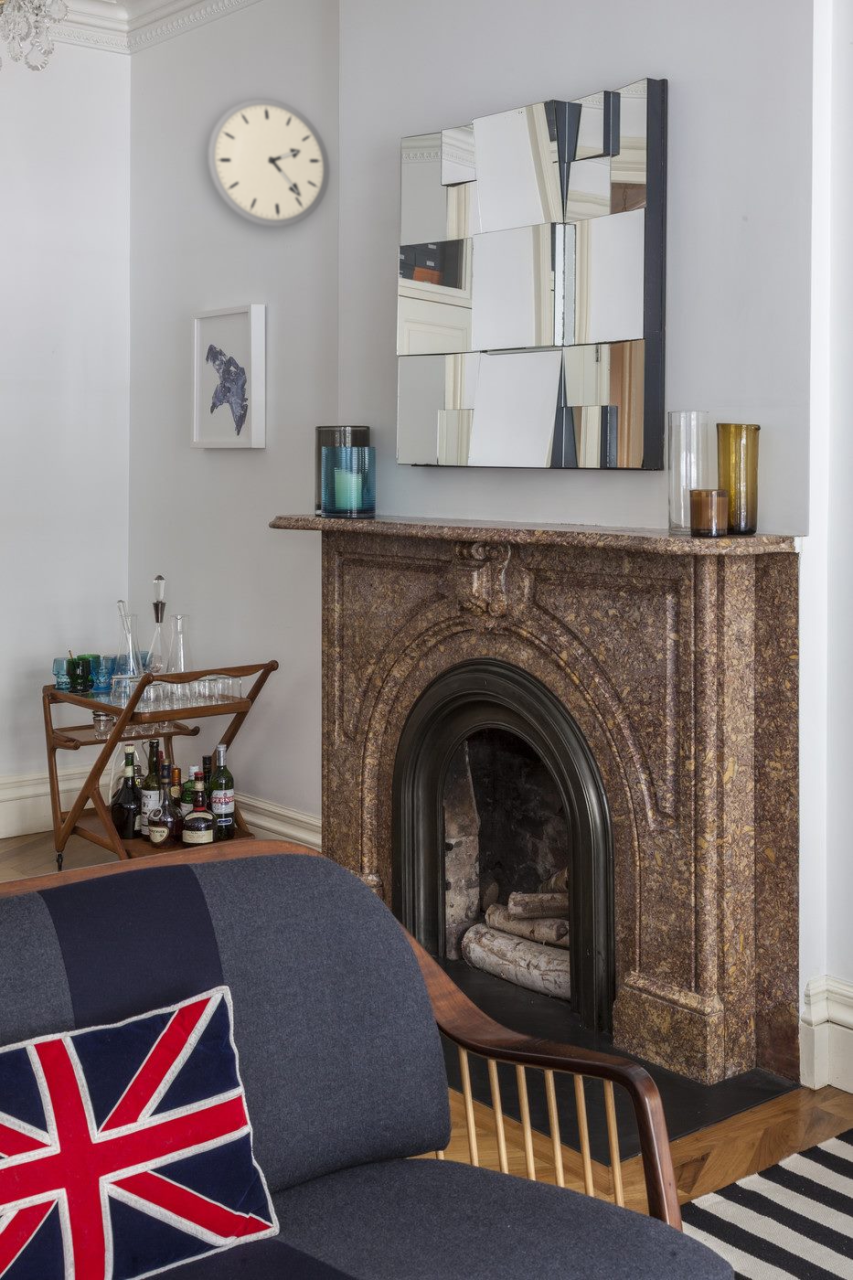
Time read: 2,24
